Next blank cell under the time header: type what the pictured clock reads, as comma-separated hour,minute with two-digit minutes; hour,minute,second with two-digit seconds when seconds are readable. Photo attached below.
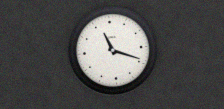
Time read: 11,19
